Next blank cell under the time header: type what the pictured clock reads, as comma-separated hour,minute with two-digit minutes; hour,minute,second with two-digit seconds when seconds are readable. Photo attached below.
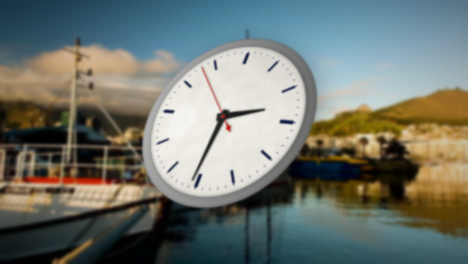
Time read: 2,30,53
